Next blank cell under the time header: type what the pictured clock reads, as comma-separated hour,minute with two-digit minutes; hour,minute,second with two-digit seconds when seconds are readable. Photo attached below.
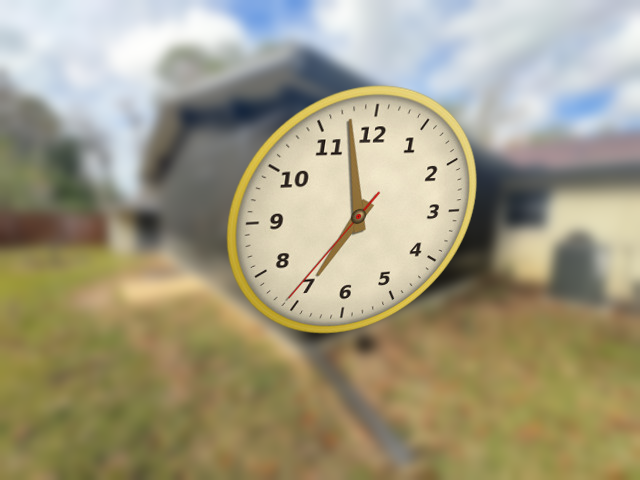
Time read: 6,57,36
